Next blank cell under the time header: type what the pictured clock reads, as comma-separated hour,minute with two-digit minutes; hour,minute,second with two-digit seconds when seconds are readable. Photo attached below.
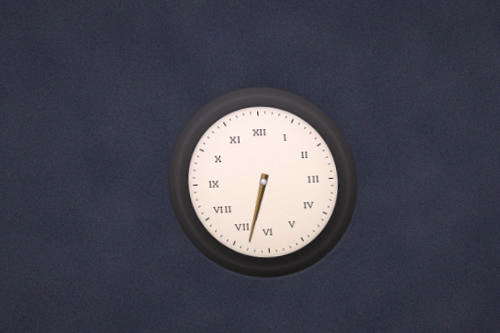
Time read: 6,33
